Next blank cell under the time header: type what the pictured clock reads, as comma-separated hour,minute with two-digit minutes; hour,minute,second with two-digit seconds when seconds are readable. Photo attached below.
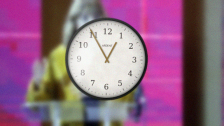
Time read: 12,55
